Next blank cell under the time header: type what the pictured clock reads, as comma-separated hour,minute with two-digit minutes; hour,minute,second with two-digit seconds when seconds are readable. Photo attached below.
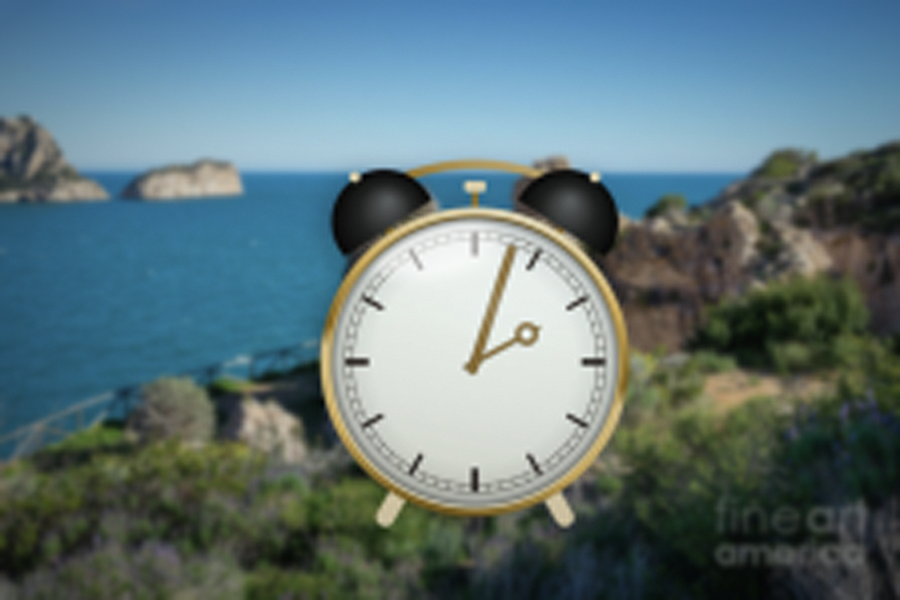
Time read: 2,03
